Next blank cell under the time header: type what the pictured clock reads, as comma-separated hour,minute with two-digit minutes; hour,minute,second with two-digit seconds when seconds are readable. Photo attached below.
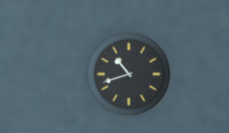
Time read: 10,42
